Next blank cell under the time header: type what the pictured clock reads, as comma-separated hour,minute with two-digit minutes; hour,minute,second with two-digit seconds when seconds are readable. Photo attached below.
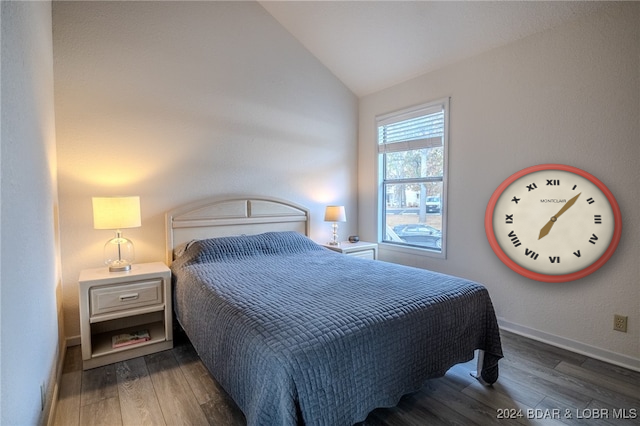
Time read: 7,07
